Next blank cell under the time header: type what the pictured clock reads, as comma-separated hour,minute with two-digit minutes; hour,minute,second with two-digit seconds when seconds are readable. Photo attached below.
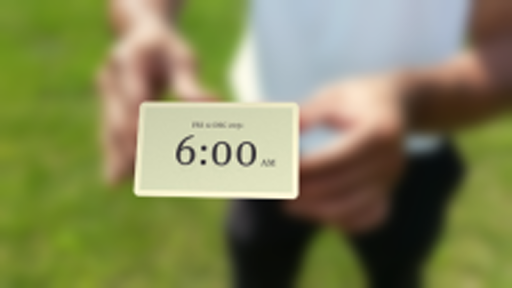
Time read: 6,00
